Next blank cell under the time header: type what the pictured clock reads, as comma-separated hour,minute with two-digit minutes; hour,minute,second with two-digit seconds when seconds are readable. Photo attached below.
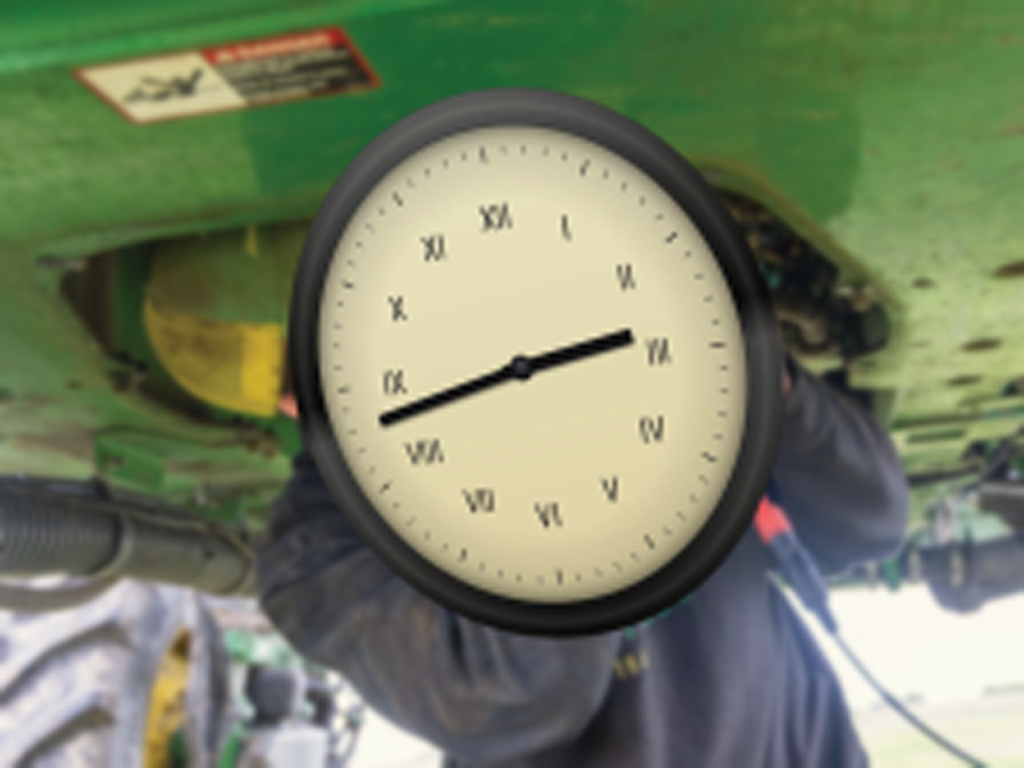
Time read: 2,43
